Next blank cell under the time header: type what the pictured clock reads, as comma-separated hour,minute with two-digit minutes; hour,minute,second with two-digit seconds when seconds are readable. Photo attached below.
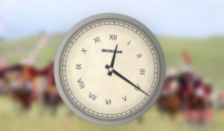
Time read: 12,20
